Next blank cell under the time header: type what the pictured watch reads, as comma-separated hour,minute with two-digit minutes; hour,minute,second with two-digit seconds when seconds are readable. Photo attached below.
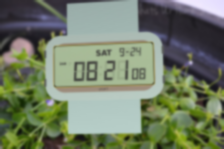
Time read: 8,21,08
